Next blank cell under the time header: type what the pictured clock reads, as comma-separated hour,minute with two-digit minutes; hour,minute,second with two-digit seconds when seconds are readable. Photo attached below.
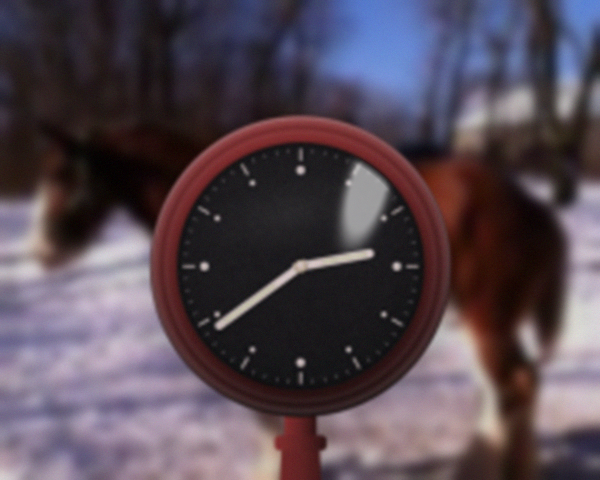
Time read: 2,39
